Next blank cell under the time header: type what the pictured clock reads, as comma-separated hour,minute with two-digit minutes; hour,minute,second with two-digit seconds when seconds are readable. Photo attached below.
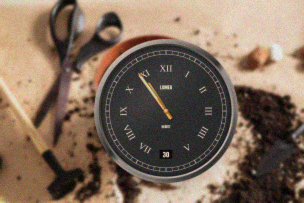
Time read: 10,54
